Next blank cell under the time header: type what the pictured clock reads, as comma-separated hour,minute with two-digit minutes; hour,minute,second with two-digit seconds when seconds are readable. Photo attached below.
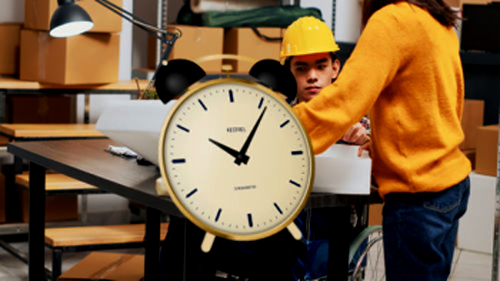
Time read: 10,06
